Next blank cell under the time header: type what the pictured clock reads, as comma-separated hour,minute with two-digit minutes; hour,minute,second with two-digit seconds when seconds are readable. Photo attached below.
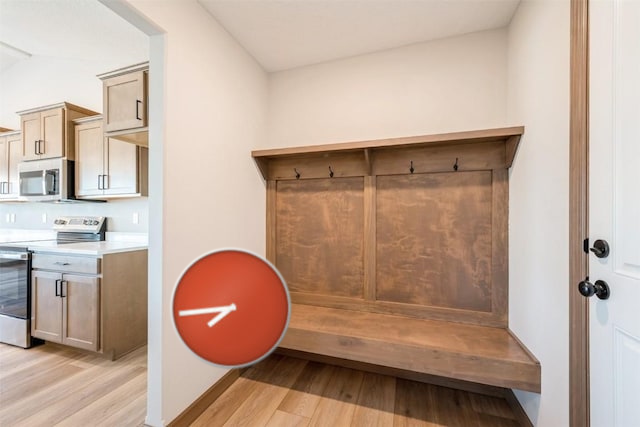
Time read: 7,44
